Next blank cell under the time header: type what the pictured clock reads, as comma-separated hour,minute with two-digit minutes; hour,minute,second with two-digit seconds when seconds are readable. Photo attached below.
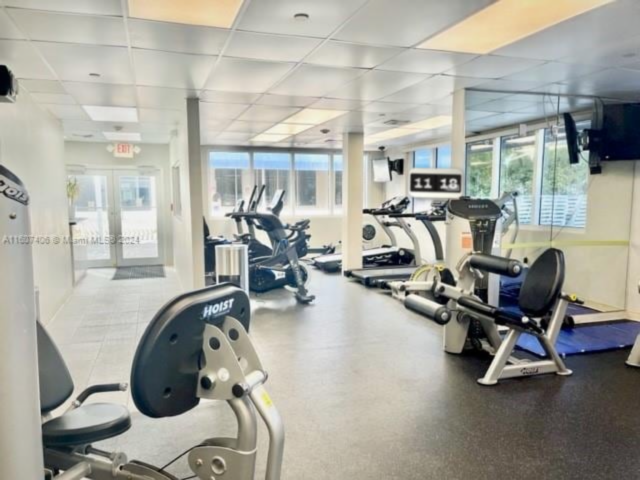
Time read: 11,18
